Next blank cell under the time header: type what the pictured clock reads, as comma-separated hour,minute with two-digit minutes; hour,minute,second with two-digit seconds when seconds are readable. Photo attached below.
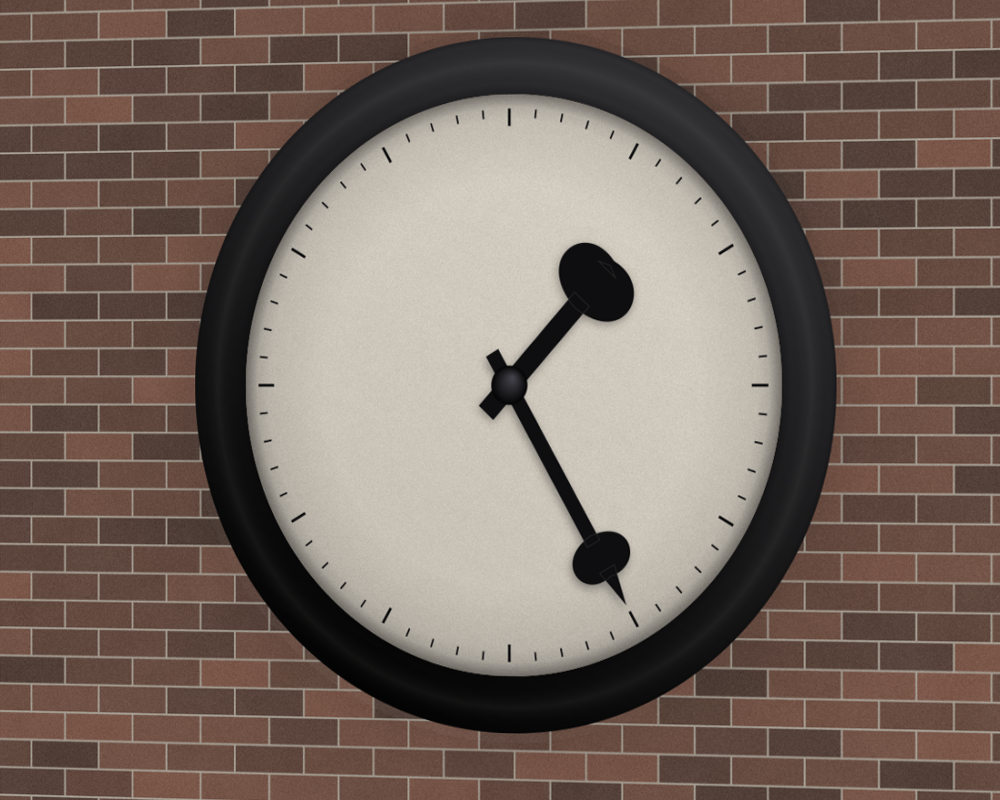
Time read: 1,25
